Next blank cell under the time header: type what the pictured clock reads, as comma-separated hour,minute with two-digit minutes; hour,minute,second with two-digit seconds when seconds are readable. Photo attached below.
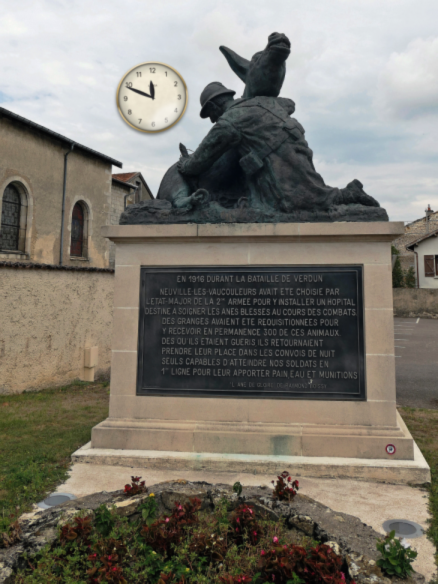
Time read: 11,49
